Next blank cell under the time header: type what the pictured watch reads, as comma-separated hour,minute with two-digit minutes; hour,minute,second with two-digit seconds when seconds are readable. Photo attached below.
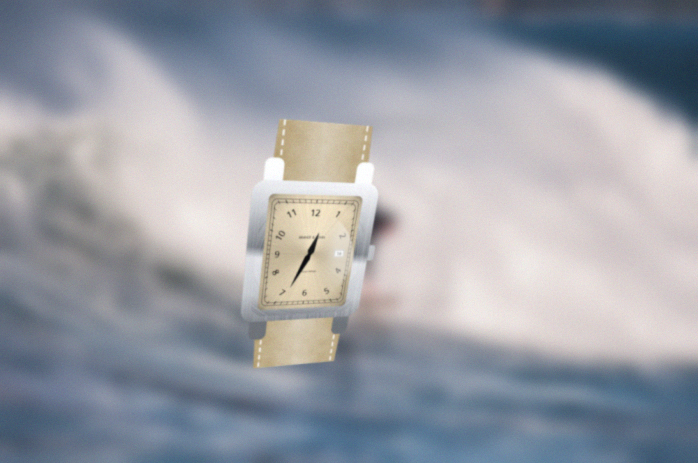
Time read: 12,34
